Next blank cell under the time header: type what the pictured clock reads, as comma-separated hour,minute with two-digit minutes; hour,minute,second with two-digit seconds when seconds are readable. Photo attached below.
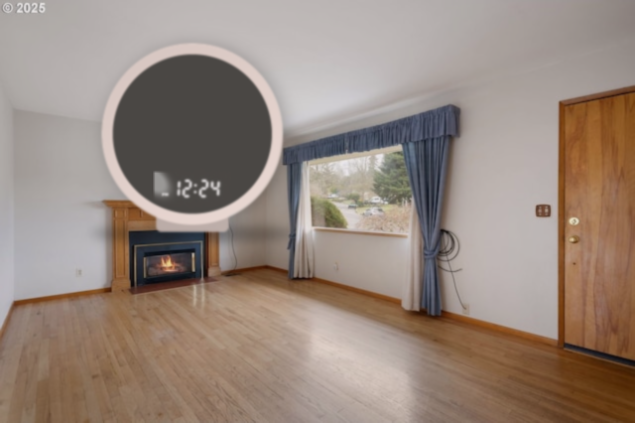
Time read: 12,24
